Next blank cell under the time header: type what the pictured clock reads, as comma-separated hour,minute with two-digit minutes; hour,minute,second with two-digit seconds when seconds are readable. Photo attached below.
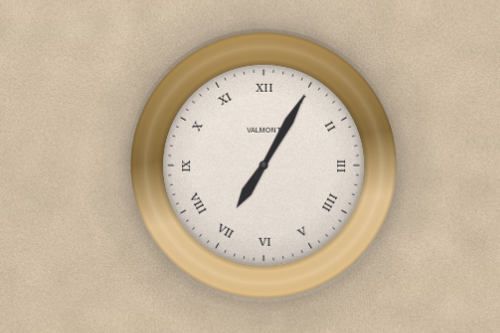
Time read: 7,05
